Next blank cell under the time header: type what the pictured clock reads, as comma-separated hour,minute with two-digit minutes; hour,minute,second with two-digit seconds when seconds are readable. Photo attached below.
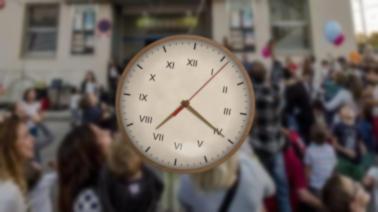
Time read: 7,20,06
